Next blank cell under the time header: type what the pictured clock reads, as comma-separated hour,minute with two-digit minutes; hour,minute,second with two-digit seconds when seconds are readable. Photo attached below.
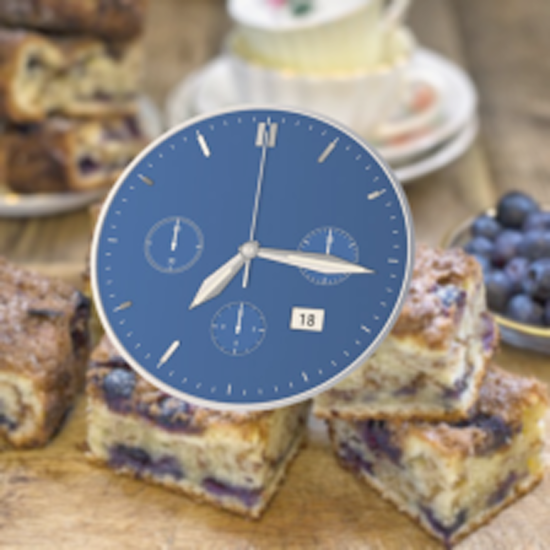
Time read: 7,16
